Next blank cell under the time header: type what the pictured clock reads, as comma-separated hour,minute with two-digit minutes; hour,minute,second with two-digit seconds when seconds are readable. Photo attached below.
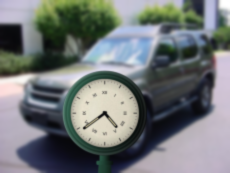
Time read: 4,39
